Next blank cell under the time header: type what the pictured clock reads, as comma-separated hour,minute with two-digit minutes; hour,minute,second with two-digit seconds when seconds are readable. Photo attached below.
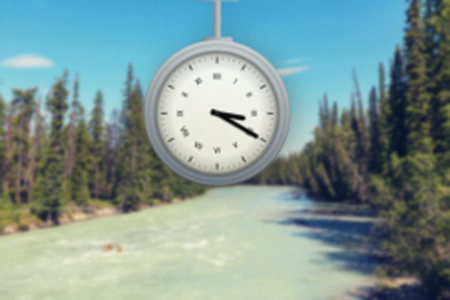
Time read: 3,20
